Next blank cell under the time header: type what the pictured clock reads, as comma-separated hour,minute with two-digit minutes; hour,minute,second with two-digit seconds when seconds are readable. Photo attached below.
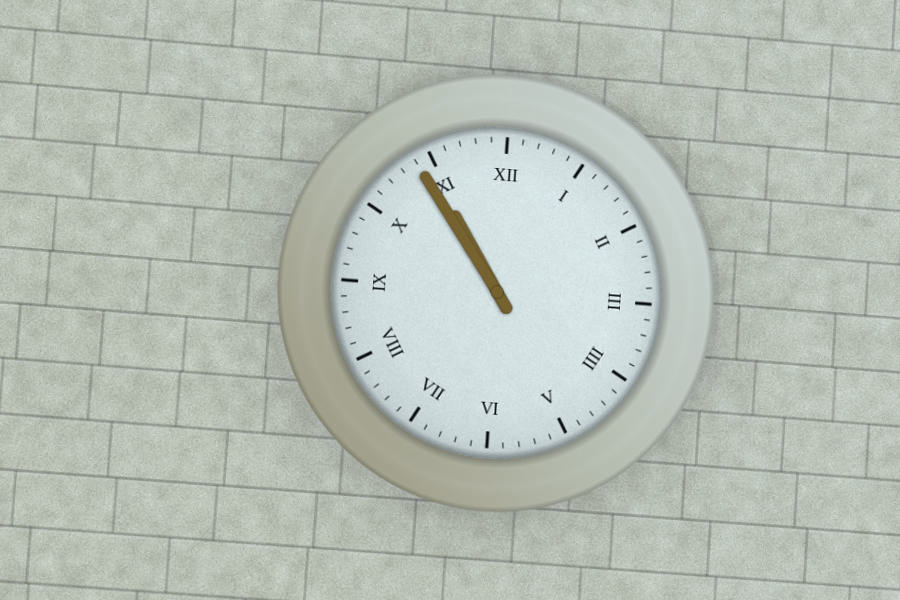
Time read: 10,54
